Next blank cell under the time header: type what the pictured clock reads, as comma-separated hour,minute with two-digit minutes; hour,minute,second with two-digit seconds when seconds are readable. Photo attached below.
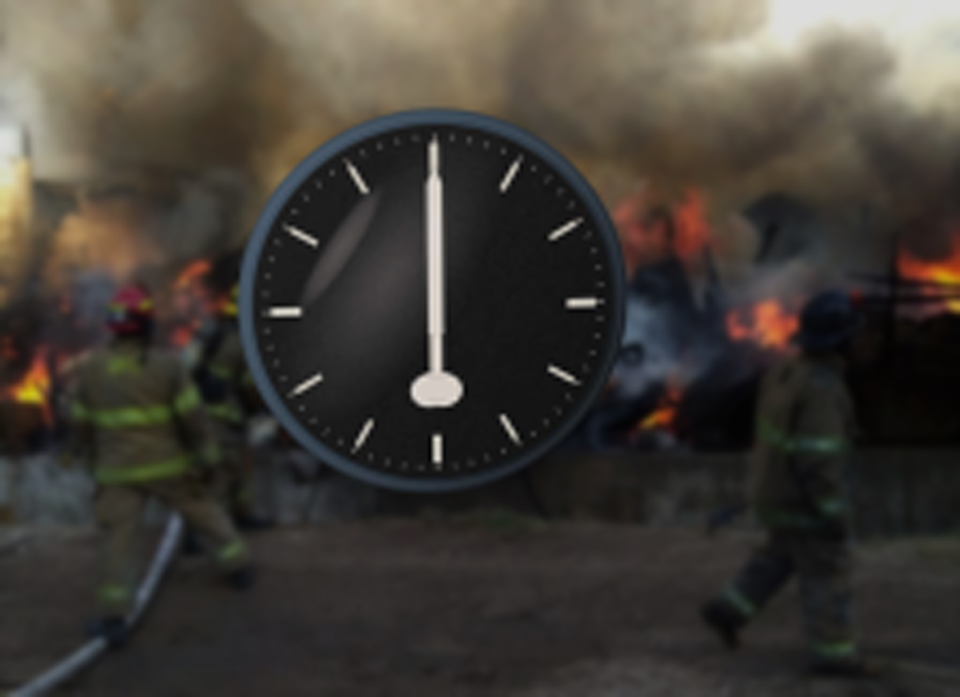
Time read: 6,00
